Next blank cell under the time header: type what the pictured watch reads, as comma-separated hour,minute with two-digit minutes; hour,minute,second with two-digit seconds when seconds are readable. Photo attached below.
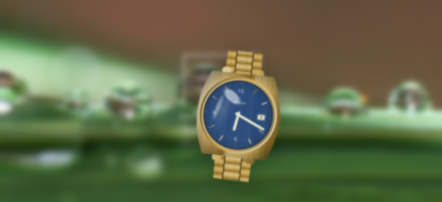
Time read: 6,19
